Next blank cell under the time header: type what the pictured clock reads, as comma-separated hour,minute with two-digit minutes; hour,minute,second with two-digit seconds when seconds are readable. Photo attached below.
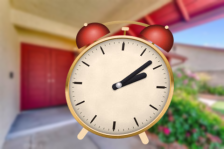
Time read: 2,08
